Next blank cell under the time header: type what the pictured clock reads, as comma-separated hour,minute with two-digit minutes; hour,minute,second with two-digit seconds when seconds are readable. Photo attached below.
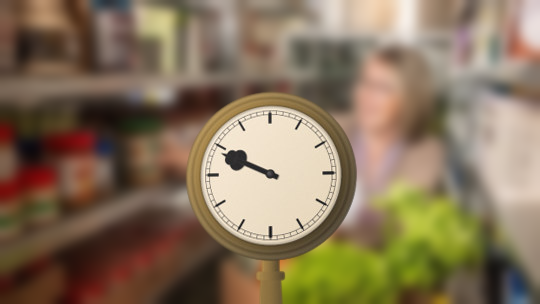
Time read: 9,49
